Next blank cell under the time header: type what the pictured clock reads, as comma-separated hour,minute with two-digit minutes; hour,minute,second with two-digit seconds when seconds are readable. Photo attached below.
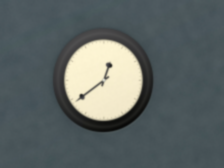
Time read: 12,39
